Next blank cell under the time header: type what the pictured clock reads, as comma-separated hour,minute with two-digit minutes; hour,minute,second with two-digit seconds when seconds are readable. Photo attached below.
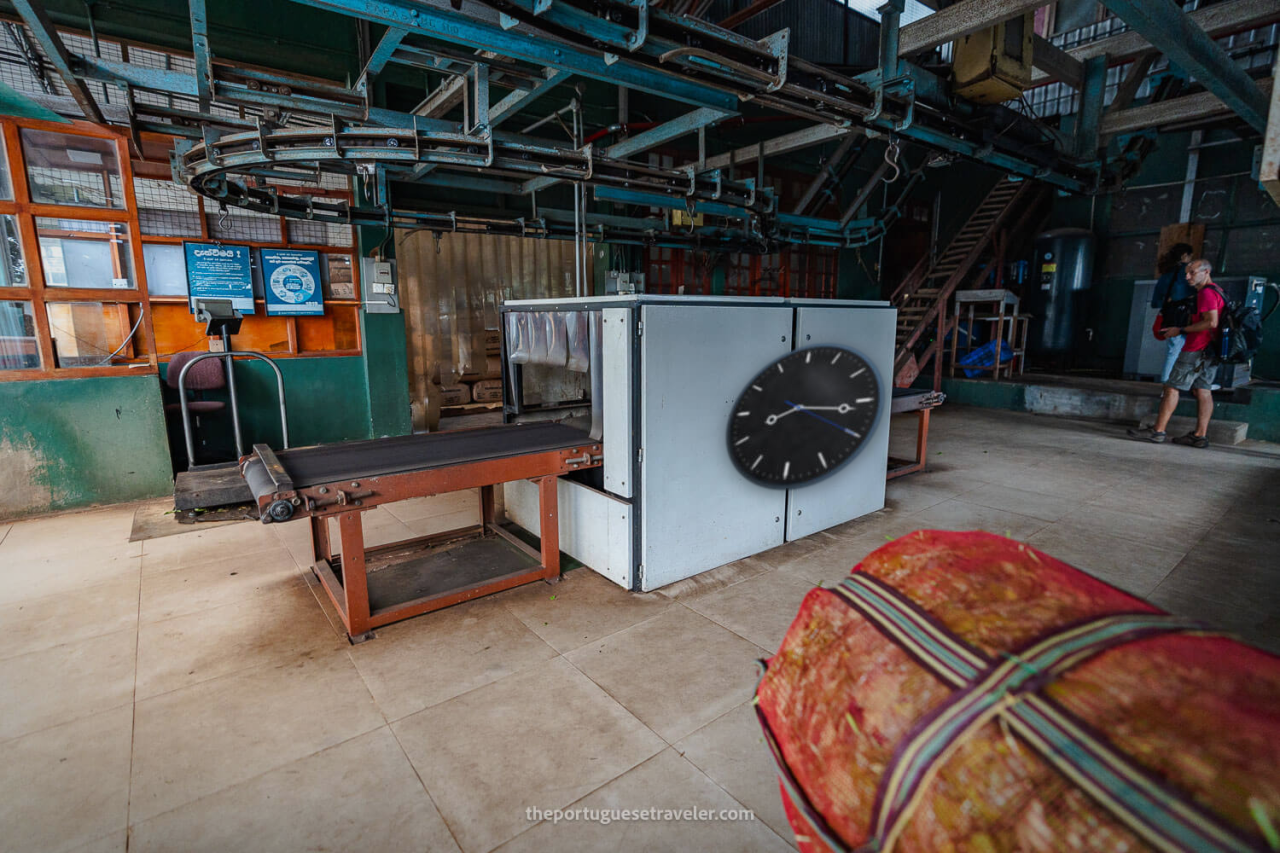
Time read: 8,16,20
